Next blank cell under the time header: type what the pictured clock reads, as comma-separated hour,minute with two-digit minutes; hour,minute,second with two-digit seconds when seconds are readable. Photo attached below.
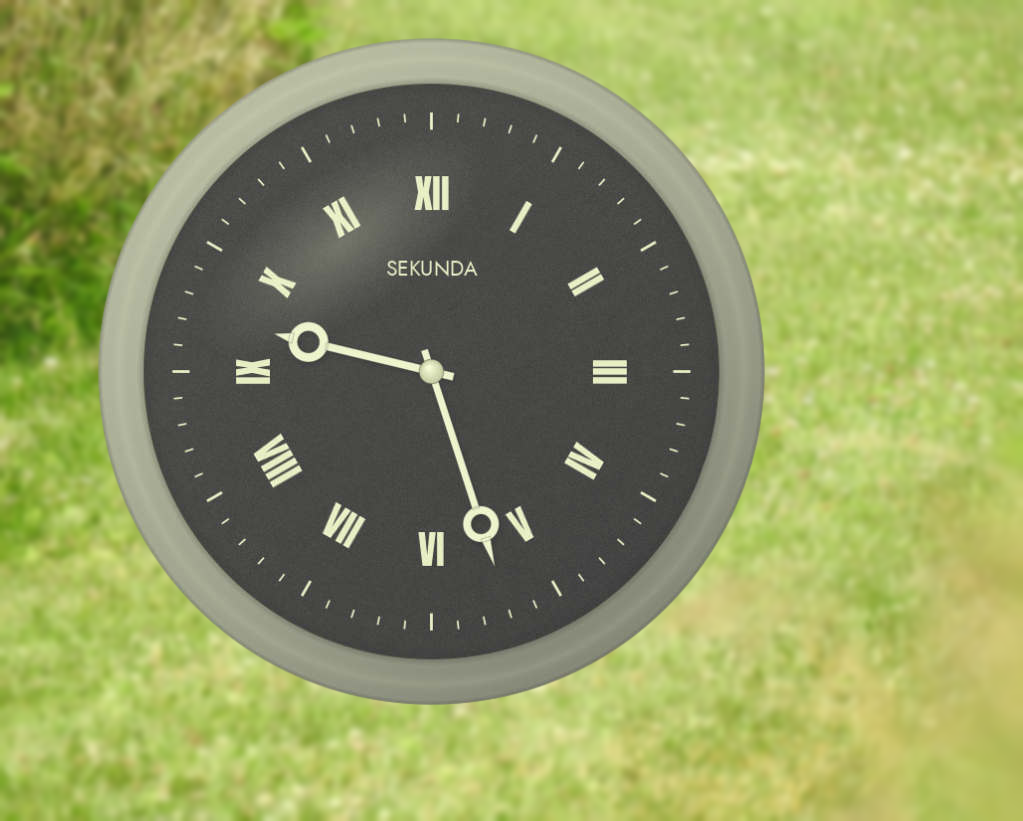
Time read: 9,27
